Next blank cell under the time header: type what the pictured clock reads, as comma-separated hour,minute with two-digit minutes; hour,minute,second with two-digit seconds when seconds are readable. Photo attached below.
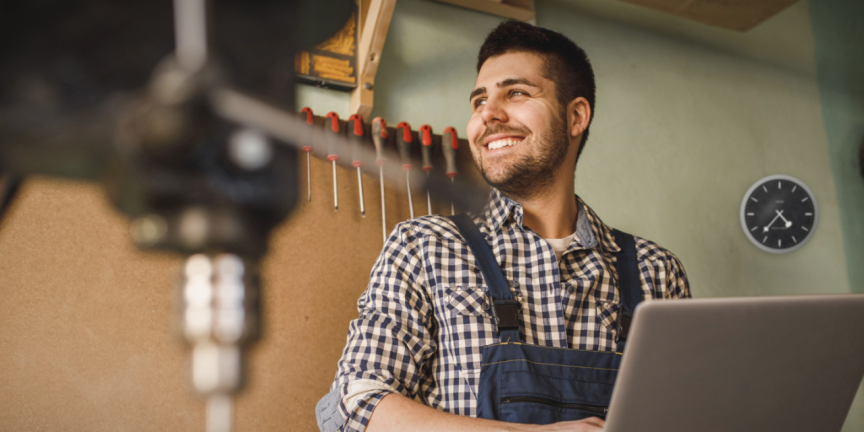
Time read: 4,37
